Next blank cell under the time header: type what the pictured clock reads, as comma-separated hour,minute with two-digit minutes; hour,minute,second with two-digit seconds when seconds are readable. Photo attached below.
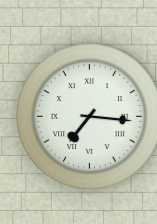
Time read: 7,16
